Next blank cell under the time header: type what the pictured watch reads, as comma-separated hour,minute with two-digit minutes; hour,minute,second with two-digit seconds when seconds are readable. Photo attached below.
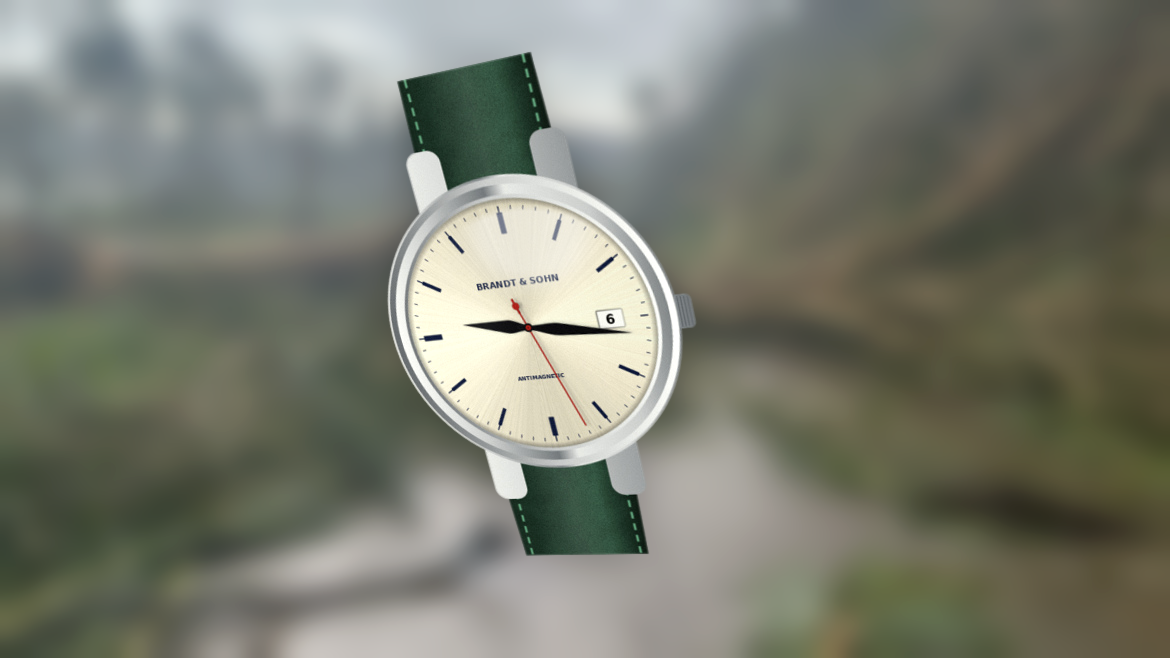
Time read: 9,16,27
